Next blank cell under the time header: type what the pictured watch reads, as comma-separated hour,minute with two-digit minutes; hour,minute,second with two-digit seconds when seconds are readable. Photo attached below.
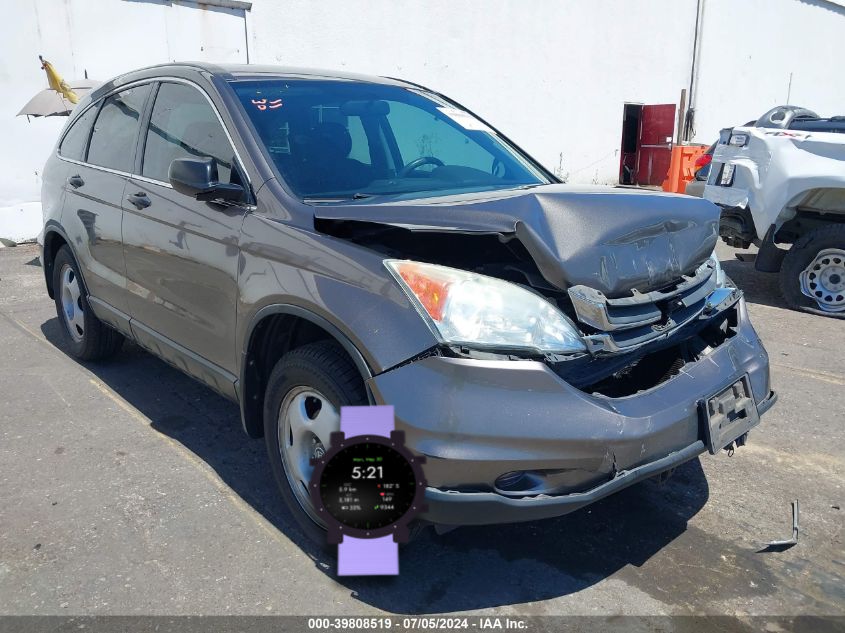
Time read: 5,21
